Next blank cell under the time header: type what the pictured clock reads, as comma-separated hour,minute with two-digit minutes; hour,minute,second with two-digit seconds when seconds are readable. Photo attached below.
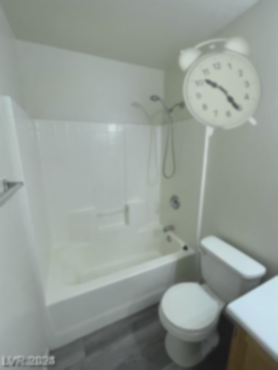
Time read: 10,26
